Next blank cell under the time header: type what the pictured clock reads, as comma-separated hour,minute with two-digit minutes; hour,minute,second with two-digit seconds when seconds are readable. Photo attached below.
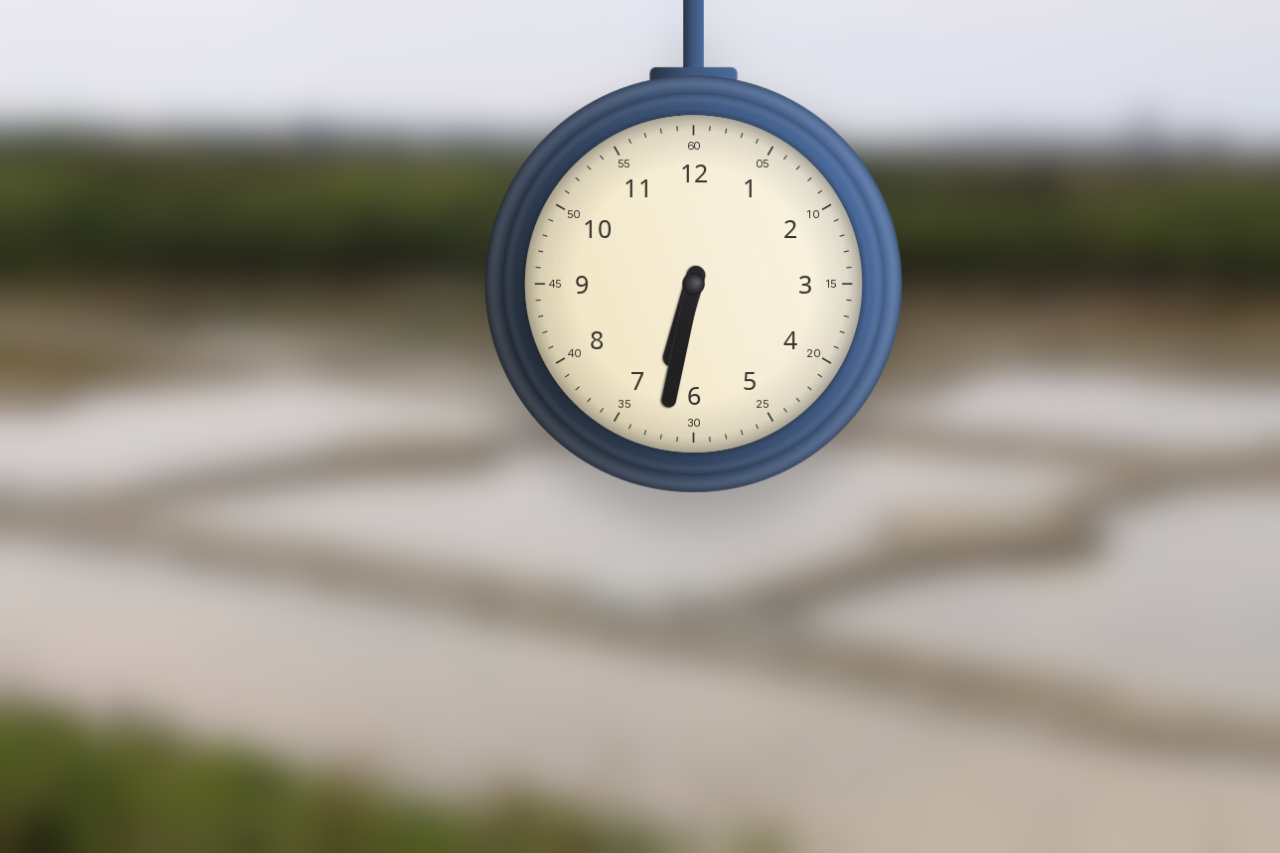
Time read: 6,32
